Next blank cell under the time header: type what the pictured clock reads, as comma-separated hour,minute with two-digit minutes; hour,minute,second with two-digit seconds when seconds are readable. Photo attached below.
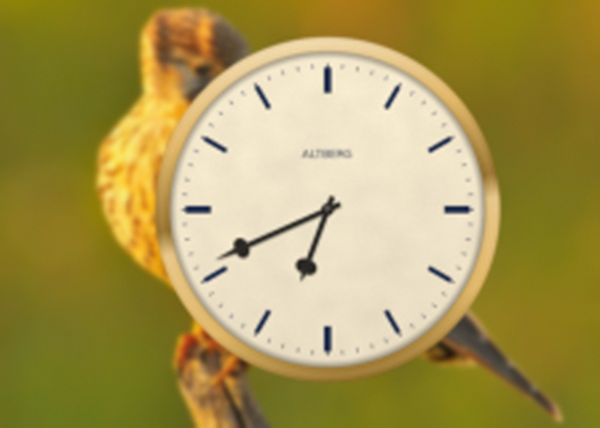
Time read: 6,41
